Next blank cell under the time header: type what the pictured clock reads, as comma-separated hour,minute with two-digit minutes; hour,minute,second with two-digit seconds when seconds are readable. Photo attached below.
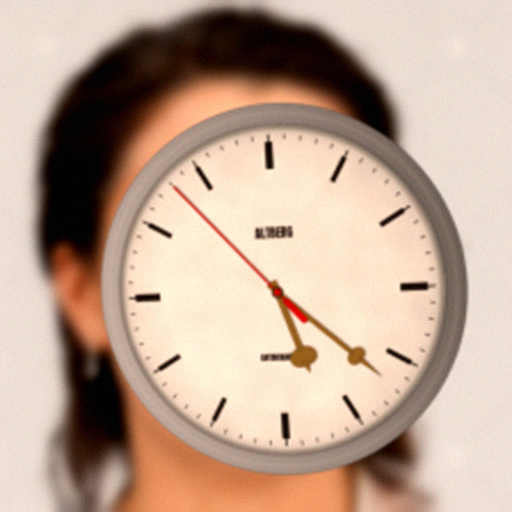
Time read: 5,21,53
